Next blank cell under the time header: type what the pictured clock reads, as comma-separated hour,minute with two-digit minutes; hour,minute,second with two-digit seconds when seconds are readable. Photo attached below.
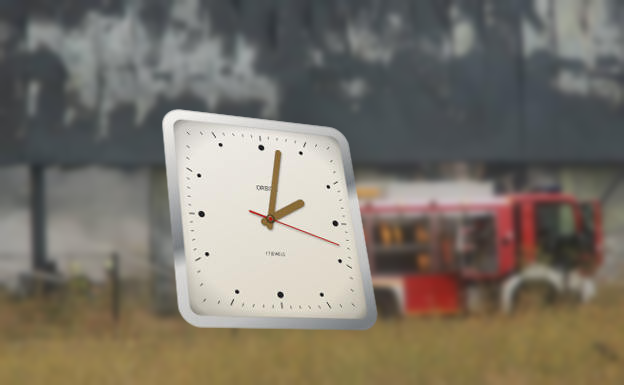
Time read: 2,02,18
